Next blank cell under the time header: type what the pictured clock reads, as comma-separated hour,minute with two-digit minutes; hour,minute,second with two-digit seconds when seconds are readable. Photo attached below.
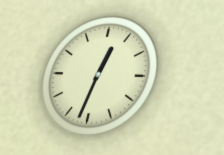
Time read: 12,32
